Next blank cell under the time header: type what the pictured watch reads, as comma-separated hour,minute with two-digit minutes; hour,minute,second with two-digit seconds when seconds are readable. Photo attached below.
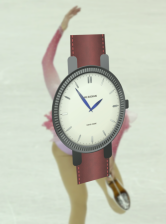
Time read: 1,54
